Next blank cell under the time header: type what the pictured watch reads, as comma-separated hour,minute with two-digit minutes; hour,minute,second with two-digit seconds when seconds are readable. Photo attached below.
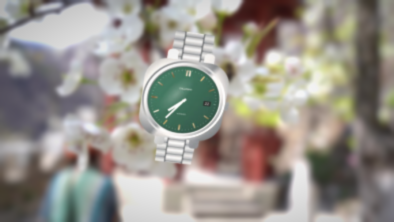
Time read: 7,36
